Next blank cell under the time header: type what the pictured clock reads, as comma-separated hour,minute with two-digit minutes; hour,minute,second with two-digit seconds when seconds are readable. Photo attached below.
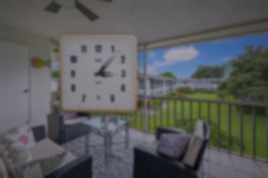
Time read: 3,07
